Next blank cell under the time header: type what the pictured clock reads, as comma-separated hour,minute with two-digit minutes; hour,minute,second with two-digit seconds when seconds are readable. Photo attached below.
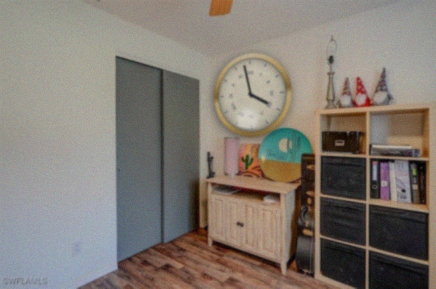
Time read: 3,58
